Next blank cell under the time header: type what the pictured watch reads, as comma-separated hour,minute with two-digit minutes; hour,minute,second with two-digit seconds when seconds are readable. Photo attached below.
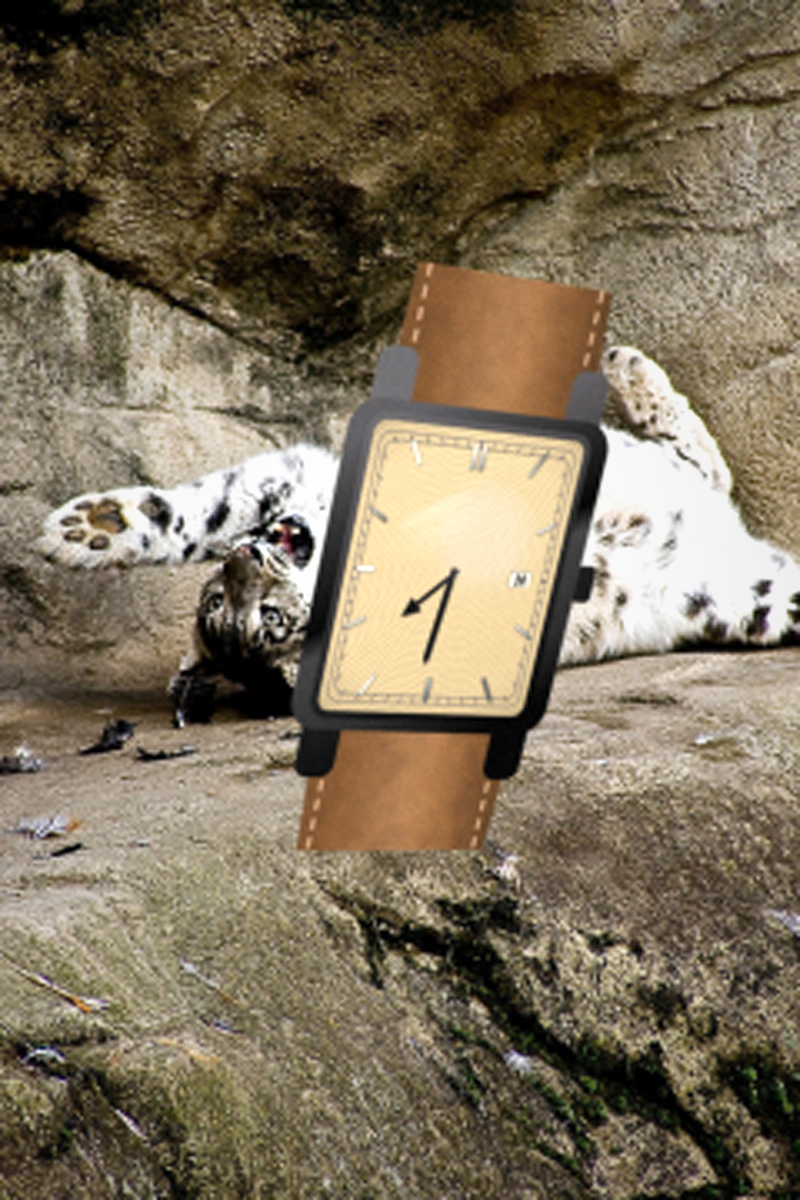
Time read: 7,31
